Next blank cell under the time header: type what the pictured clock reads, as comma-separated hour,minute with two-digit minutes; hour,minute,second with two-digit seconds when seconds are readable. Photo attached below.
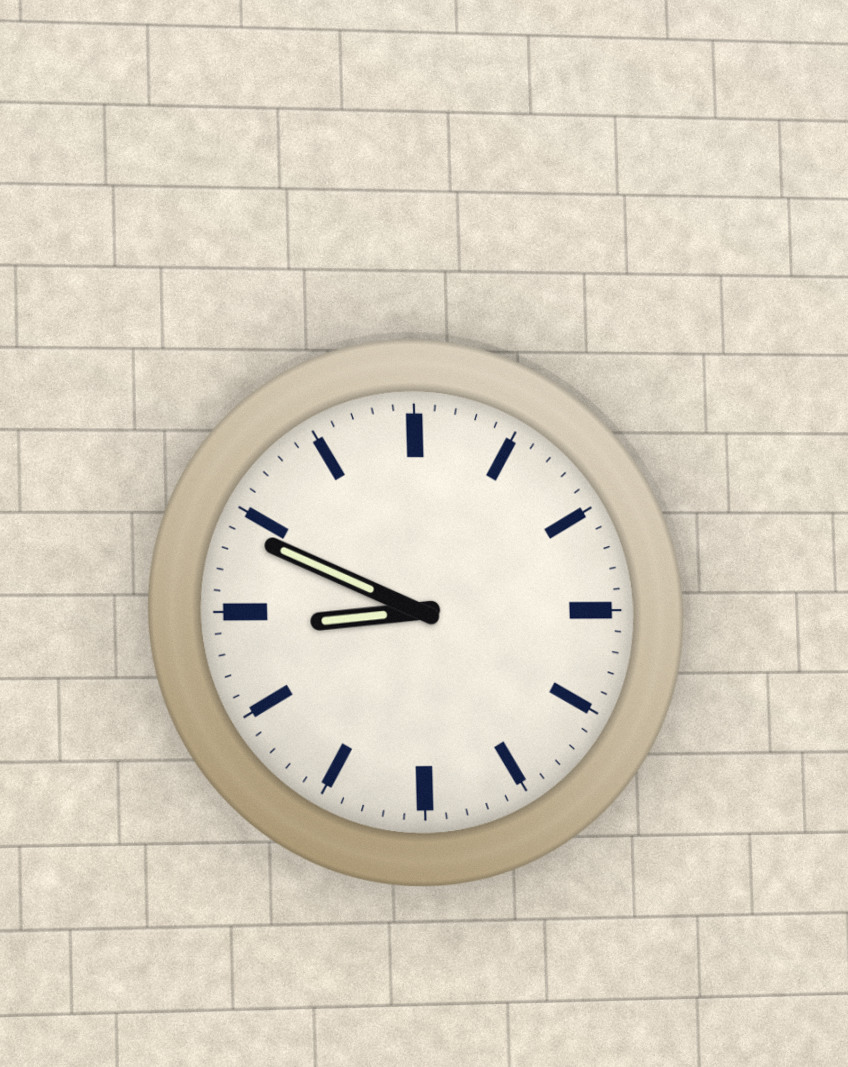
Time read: 8,49
